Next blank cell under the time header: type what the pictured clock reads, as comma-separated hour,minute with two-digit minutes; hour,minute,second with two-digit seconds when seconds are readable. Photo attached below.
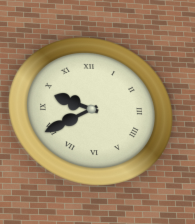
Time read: 9,40
